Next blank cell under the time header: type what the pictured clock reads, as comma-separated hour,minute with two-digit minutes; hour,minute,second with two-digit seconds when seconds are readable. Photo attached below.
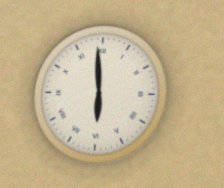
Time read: 5,59
